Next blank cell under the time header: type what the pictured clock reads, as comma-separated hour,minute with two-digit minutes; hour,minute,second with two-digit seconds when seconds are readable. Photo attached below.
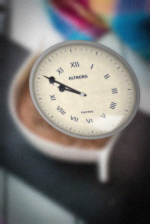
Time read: 9,51
